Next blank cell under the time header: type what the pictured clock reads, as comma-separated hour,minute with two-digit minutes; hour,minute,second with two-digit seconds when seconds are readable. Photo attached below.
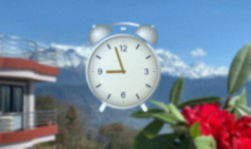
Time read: 8,57
